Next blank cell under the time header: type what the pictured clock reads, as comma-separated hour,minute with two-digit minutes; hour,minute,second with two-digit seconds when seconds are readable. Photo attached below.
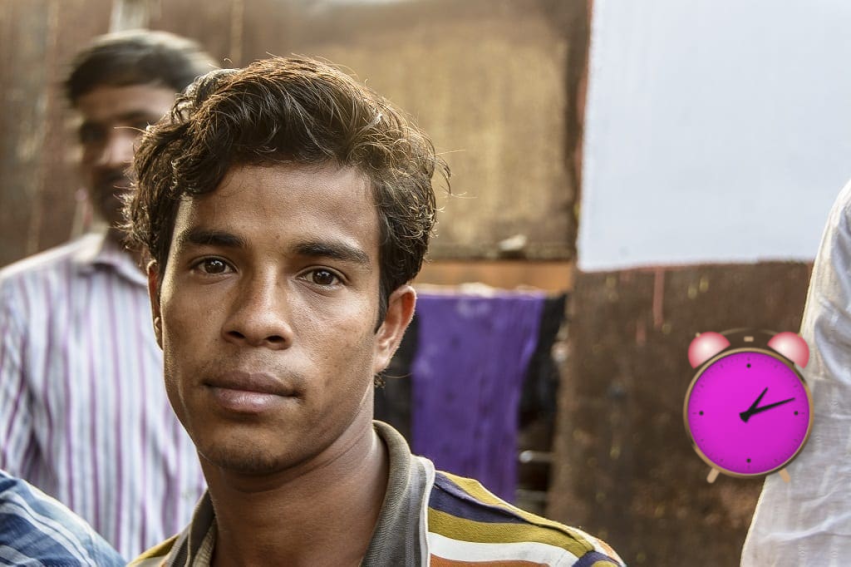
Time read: 1,12
